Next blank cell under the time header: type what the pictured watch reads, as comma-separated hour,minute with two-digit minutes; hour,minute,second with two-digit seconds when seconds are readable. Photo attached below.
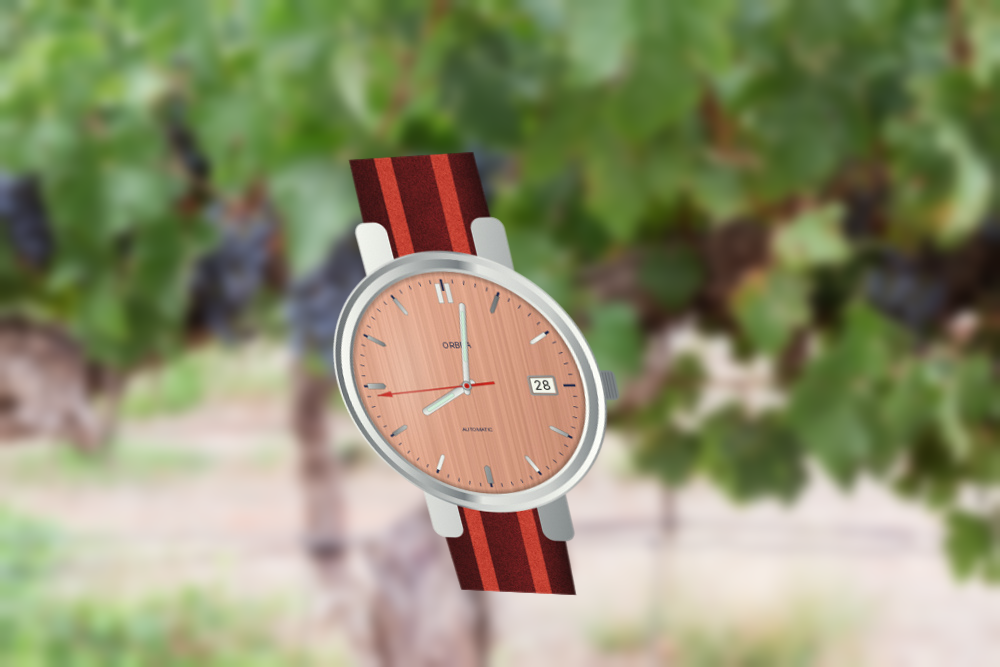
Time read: 8,01,44
